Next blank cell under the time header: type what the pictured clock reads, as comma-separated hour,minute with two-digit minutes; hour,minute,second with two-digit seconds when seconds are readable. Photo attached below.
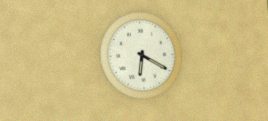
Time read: 6,20
